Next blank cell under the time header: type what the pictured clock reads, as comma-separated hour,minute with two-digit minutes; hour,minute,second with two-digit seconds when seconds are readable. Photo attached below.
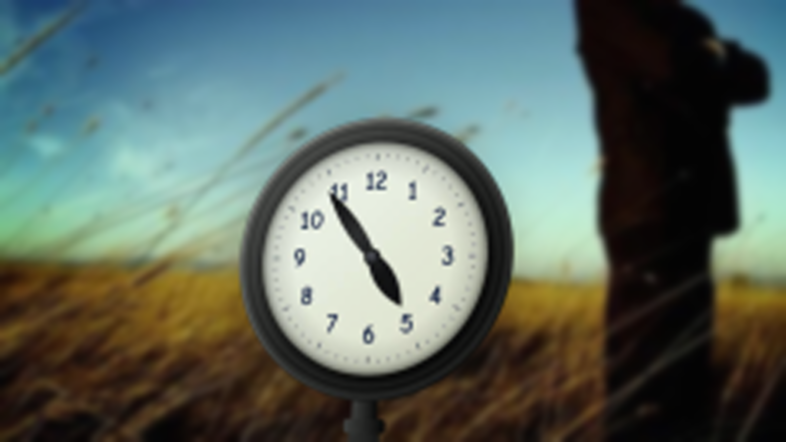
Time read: 4,54
